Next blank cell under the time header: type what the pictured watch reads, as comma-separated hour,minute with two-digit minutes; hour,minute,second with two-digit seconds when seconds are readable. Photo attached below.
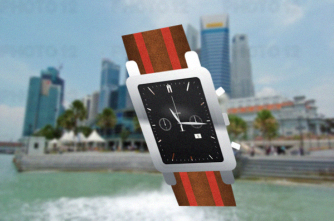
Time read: 11,16
